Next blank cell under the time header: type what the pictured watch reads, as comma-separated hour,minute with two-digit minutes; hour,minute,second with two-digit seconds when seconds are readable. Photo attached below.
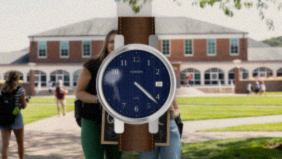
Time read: 4,22
